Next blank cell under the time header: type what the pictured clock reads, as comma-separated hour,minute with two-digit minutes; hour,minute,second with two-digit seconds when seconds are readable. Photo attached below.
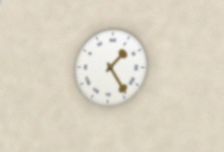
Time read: 1,24
